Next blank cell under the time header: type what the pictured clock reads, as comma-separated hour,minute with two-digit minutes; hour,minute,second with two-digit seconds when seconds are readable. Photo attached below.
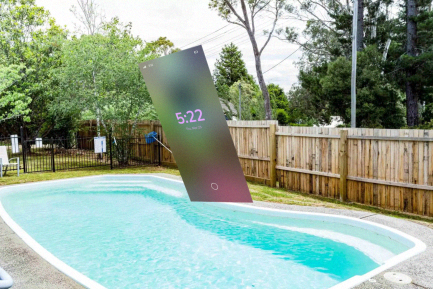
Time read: 5,22
